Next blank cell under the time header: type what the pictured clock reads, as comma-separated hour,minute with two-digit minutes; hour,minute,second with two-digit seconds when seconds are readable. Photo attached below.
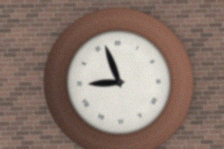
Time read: 8,57
